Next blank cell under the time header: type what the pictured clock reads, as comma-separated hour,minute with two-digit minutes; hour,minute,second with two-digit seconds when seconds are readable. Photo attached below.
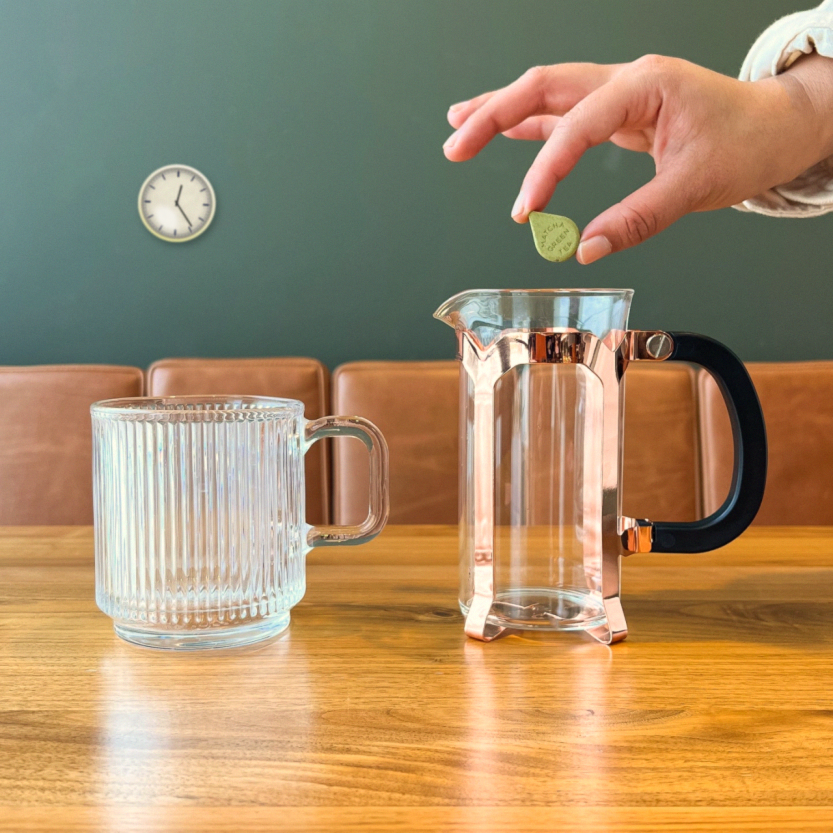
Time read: 12,24
